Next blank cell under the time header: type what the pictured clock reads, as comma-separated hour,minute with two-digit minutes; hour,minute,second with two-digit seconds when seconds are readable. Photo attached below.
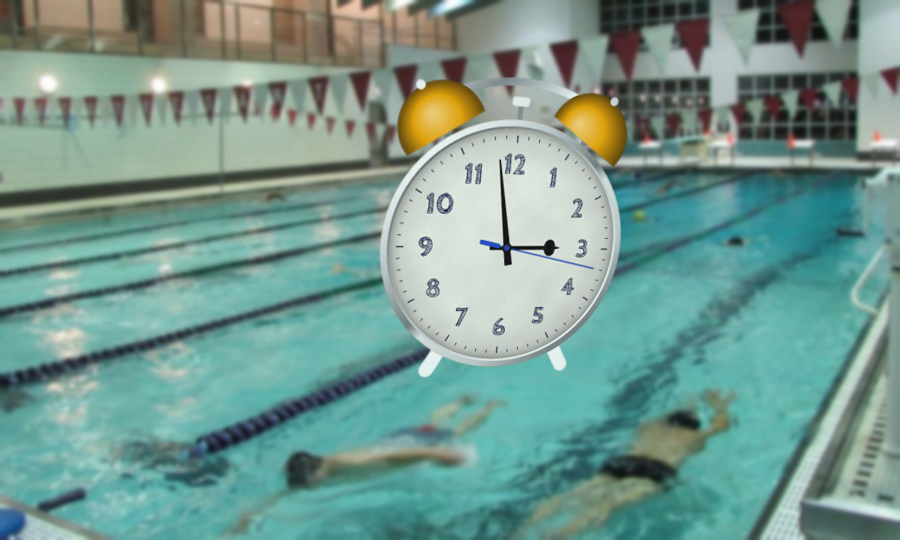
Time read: 2,58,17
